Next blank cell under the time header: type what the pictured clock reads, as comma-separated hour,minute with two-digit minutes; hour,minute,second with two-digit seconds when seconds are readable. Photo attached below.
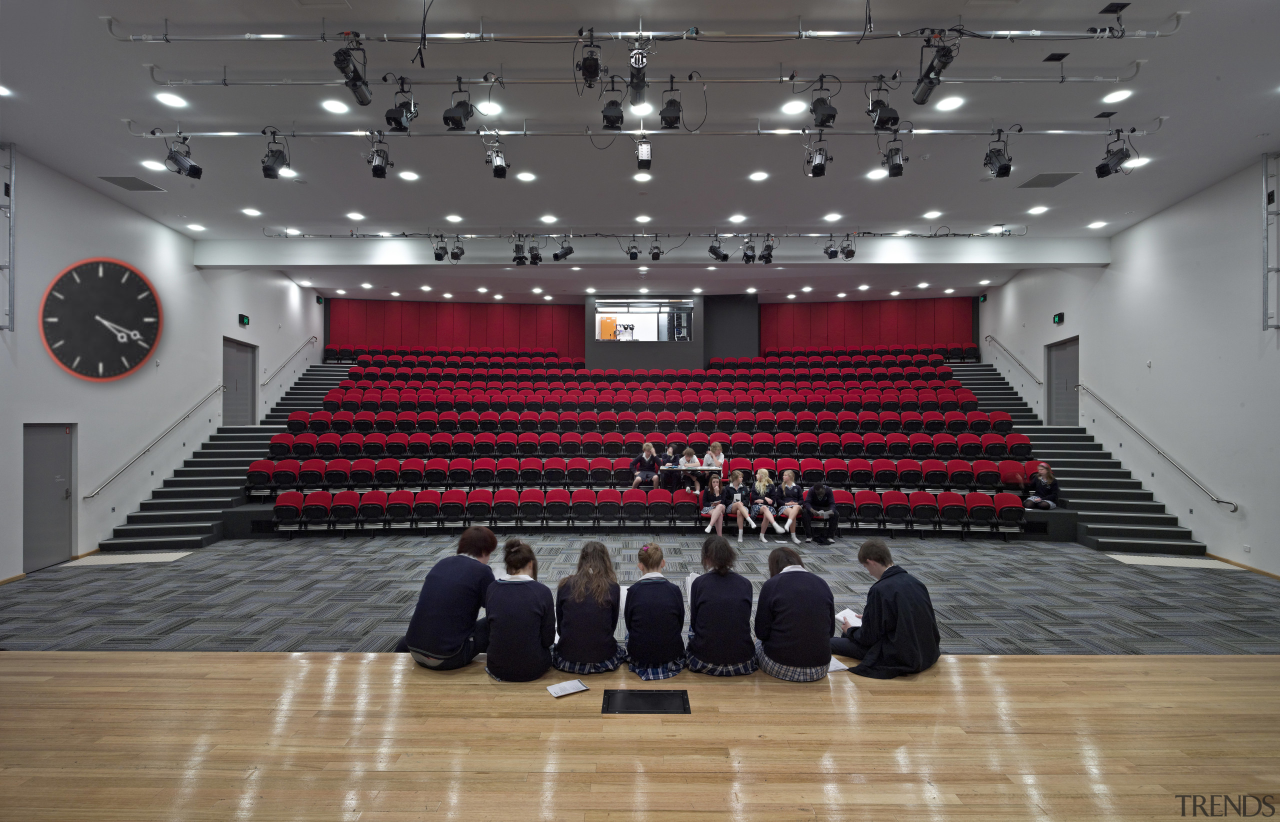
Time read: 4,19
